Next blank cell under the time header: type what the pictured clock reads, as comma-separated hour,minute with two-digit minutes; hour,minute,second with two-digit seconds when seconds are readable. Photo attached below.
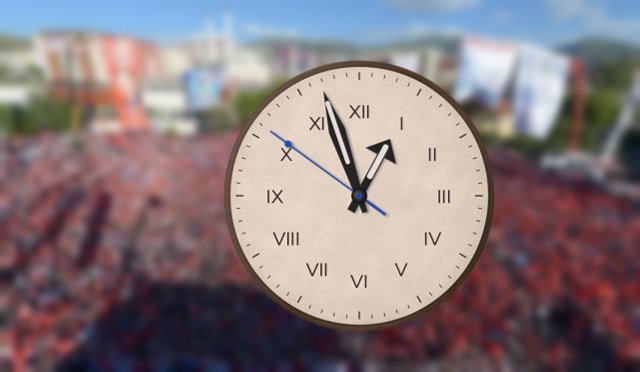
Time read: 12,56,51
